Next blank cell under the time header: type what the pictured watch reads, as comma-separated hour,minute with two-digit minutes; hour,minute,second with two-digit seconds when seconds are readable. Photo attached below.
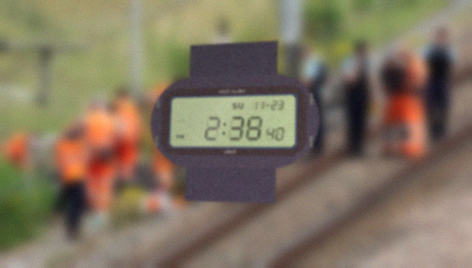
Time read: 2,38
